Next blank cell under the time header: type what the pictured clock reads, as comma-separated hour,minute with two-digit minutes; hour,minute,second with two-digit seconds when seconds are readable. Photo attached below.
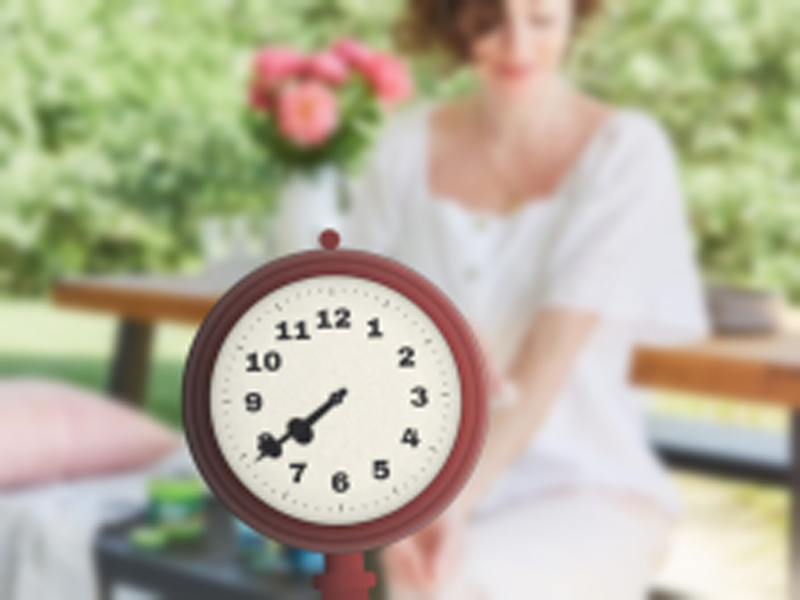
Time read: 7,39
